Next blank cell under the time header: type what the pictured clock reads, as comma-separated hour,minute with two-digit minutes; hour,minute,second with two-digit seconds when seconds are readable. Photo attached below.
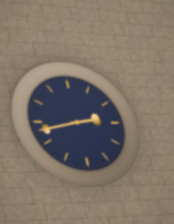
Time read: 2,43
